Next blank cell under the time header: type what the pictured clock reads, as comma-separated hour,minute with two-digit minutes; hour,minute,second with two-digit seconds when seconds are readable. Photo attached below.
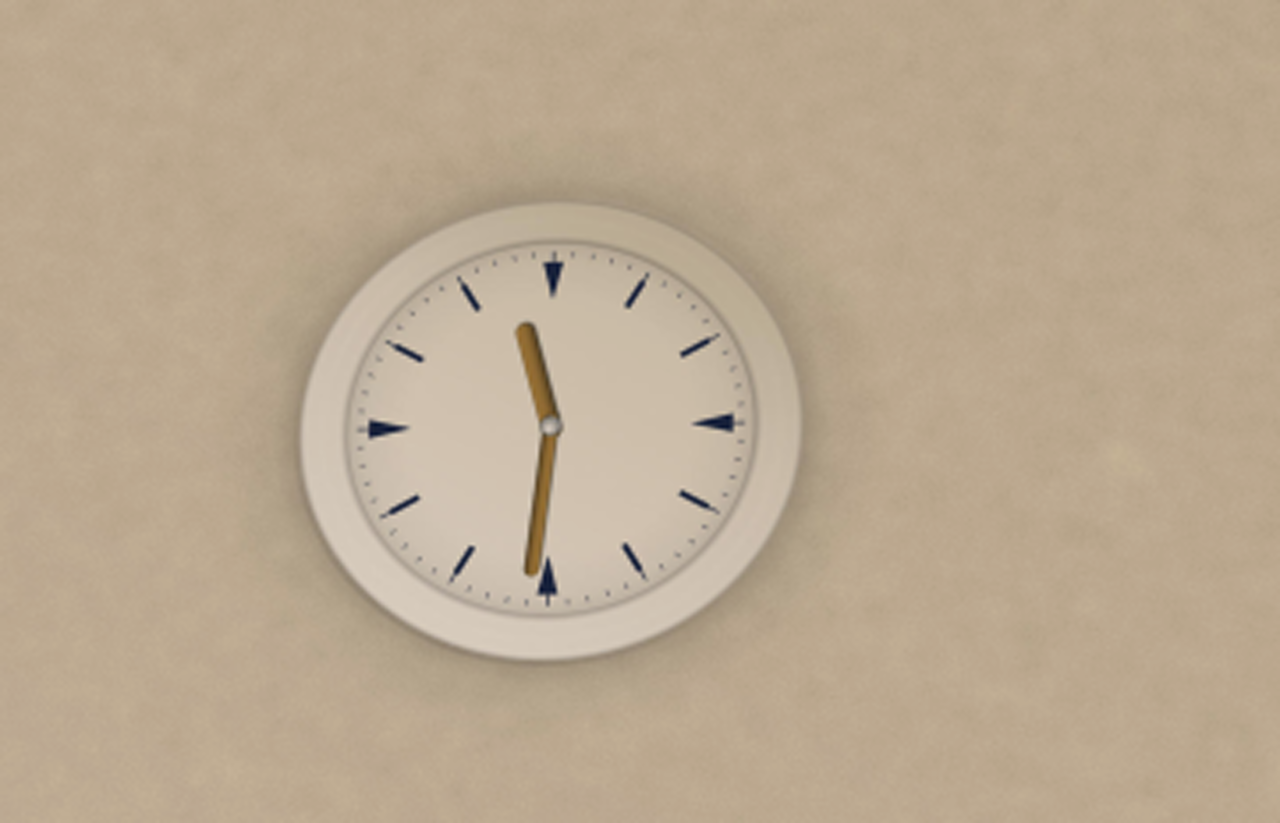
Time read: 11,31
